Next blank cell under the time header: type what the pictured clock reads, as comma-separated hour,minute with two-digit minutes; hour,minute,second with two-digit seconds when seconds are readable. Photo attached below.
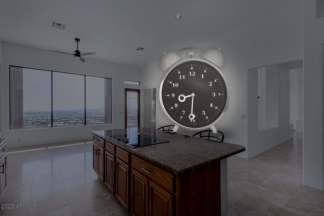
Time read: 8,31
